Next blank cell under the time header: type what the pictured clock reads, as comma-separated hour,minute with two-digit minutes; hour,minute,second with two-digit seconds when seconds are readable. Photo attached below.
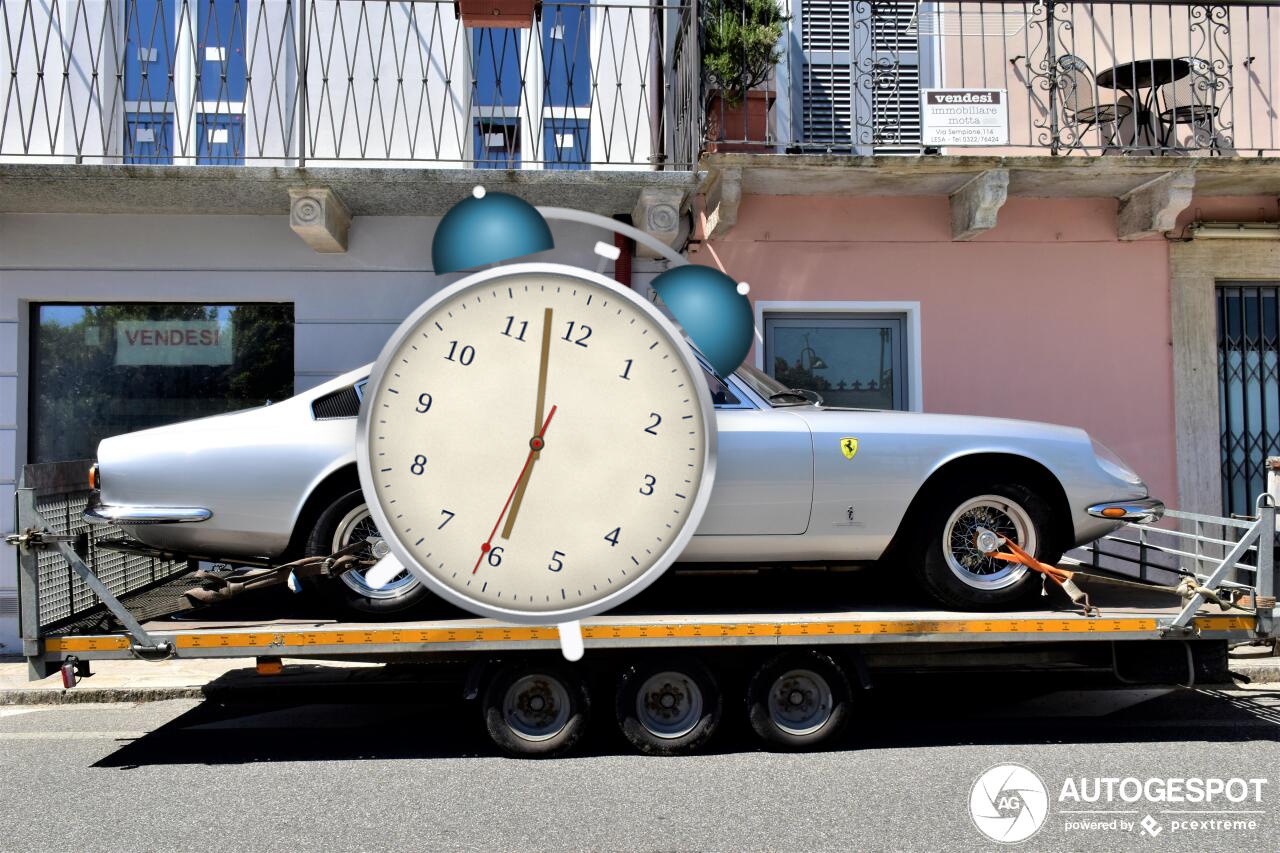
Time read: 5,57,31
